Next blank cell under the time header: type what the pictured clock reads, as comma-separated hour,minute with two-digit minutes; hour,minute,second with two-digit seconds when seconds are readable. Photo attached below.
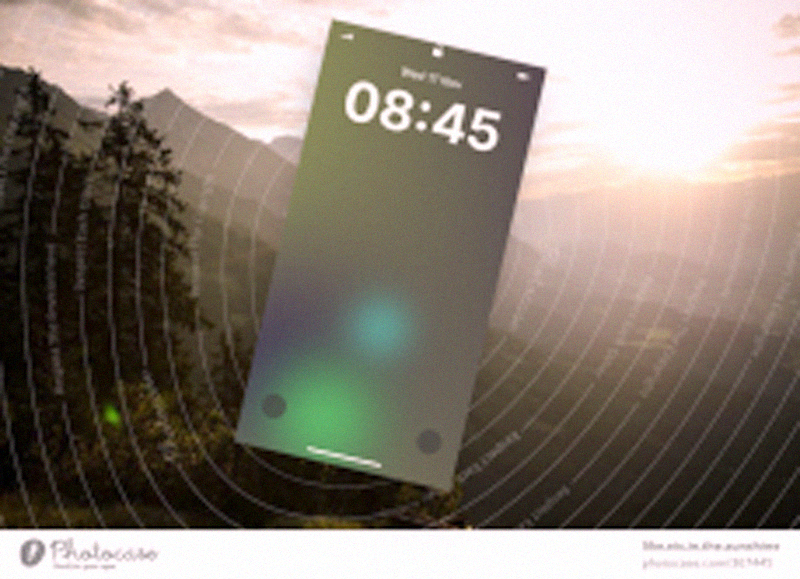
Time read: 8,45
